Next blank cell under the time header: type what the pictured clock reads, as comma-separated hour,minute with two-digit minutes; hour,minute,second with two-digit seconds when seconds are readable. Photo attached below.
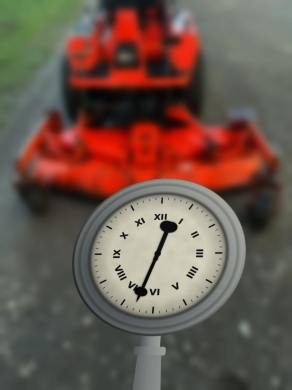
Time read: 12,33
